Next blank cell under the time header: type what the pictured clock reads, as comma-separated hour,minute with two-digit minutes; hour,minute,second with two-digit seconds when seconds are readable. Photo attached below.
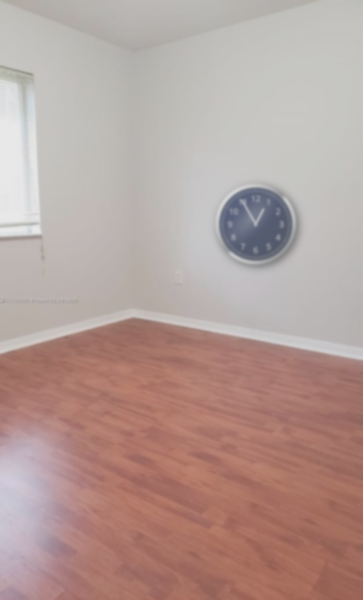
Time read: 12,55
